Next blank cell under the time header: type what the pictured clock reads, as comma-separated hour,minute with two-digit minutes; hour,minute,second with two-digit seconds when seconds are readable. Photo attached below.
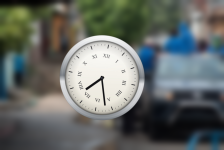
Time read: 7,27
